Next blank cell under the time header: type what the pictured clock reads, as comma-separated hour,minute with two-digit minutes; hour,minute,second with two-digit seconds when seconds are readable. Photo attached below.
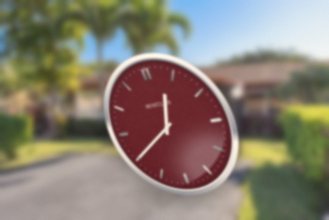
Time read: 12,40
